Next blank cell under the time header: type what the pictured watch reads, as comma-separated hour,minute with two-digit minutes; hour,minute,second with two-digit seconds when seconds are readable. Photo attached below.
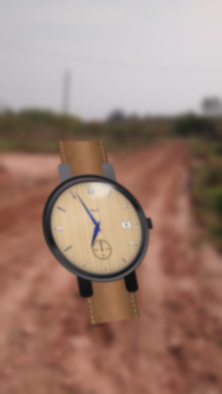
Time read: 6,56
